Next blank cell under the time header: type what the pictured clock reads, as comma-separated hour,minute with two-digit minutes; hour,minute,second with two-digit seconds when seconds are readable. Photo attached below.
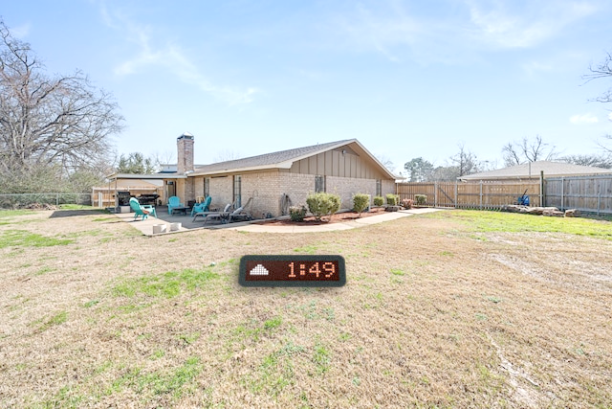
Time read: 1,49
